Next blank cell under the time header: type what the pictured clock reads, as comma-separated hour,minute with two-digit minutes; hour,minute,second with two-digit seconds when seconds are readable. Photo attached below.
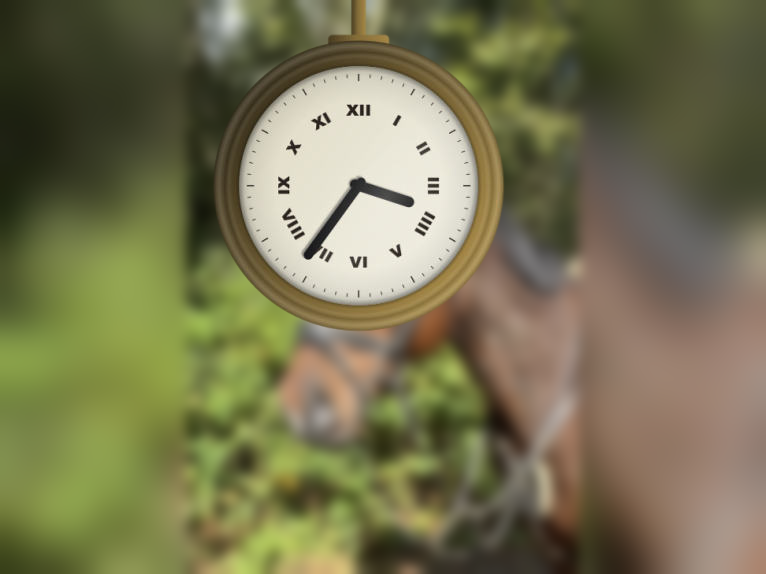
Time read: 3,36
